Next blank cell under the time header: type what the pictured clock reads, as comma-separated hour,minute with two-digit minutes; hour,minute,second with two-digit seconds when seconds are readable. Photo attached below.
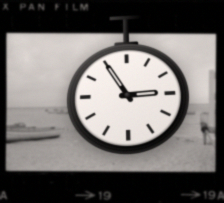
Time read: 2,55
